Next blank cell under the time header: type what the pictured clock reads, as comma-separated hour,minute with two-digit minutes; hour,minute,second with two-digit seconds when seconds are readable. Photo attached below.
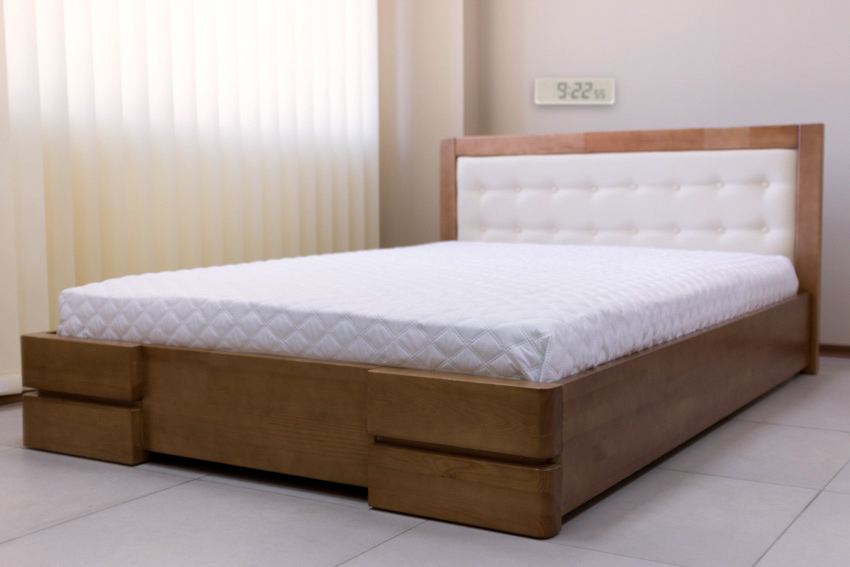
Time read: 9,22
